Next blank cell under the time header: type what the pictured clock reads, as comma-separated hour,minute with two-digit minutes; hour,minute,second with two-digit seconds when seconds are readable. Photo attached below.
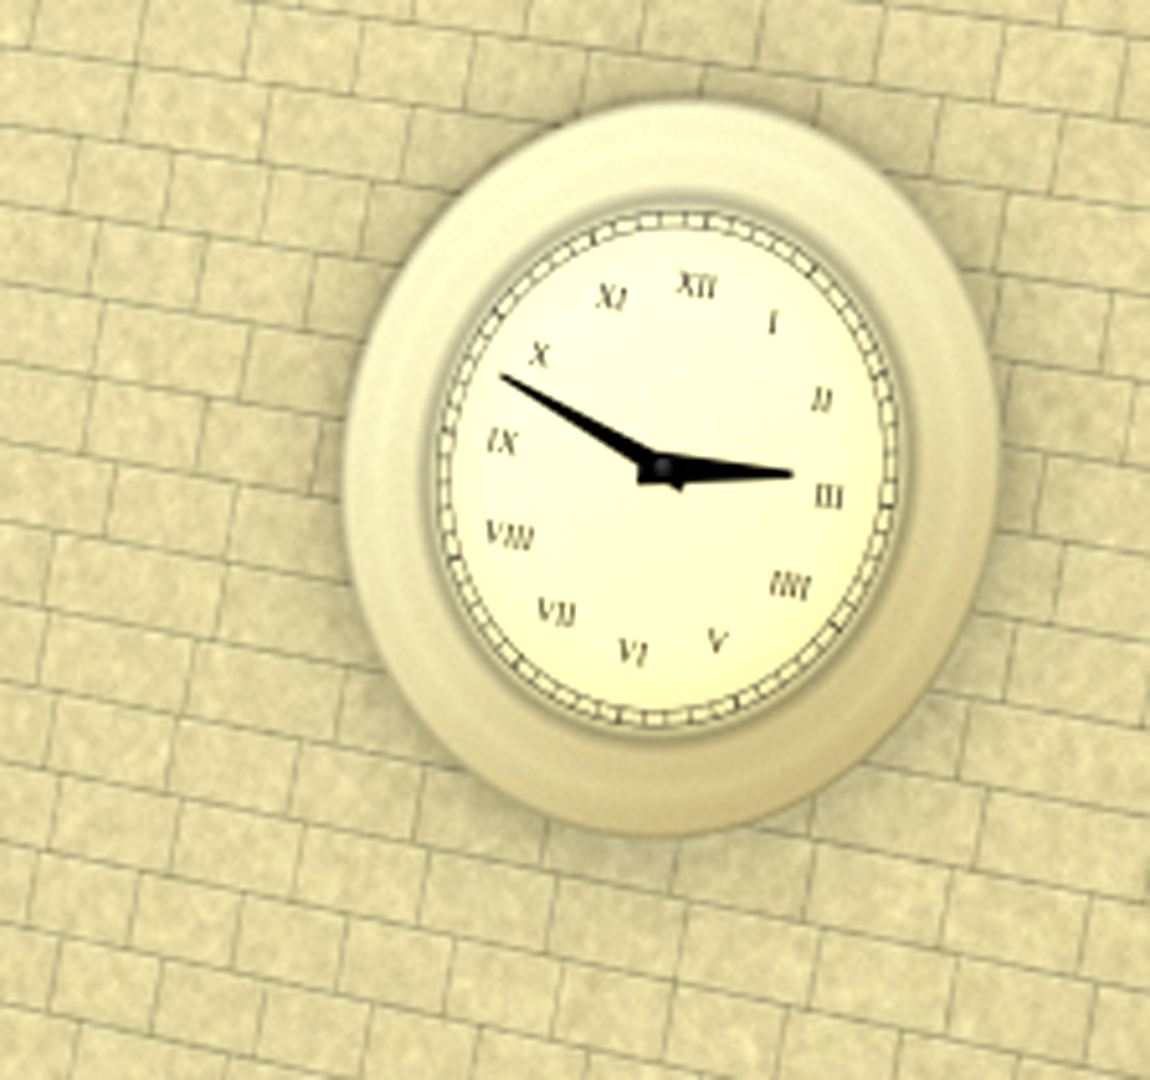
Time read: 2,48
